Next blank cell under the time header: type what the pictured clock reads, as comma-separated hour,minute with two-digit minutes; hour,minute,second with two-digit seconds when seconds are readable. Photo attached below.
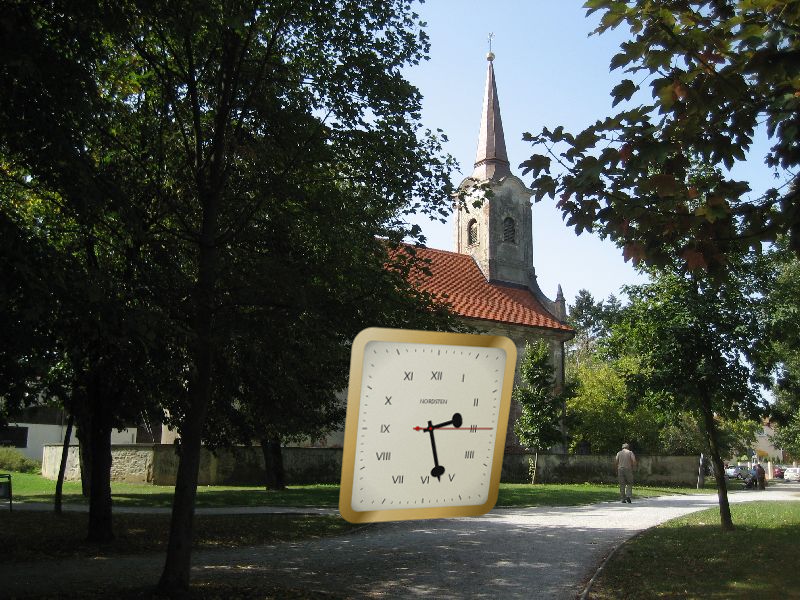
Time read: 2,27,15
